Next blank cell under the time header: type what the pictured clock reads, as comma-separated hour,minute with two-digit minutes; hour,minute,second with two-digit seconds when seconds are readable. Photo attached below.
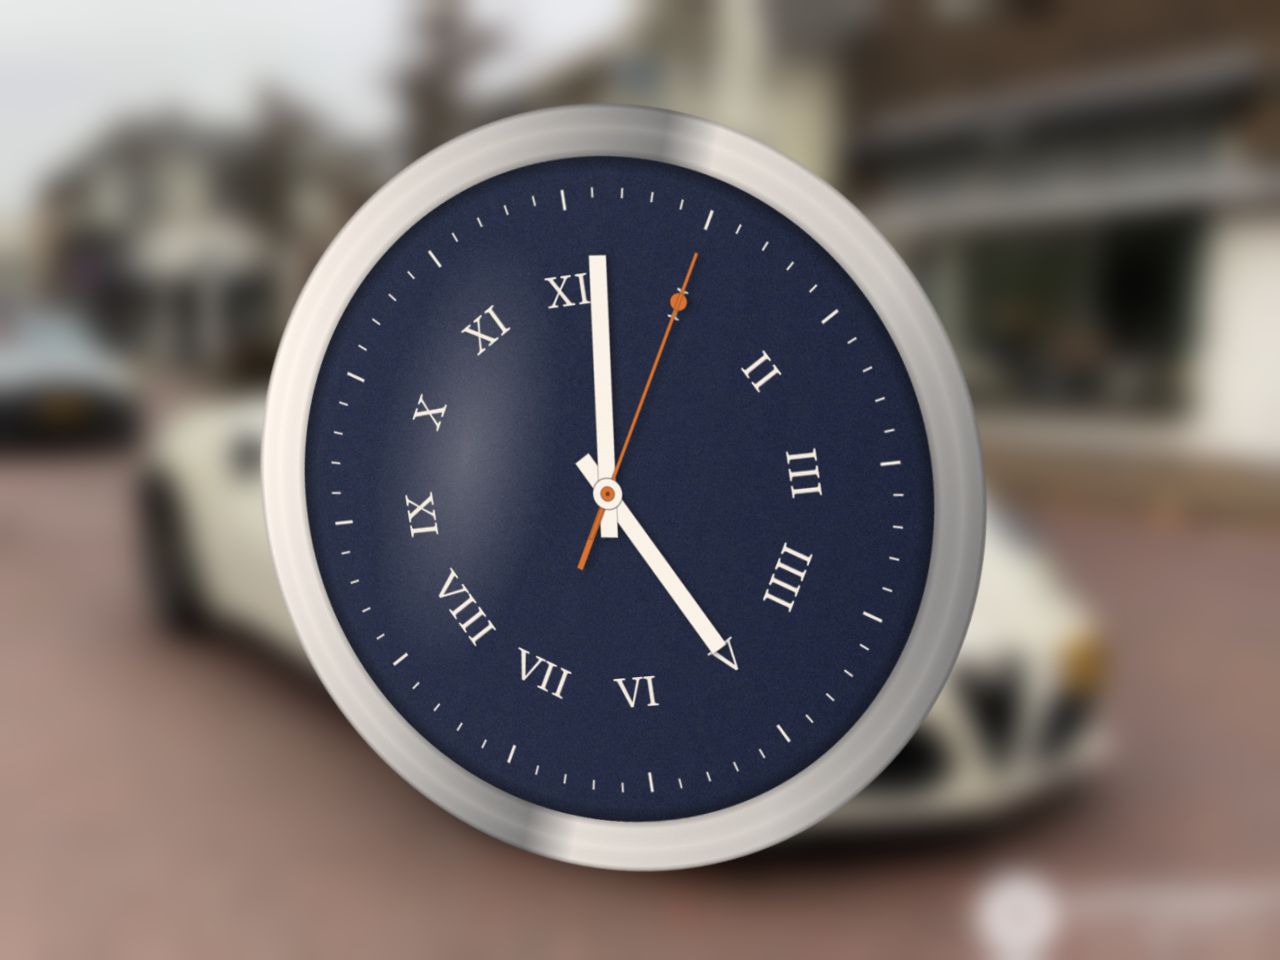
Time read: 5,01,05
